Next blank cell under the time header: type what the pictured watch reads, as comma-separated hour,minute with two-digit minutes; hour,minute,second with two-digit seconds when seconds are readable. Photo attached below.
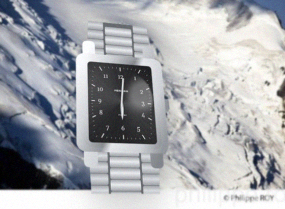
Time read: 6,01
